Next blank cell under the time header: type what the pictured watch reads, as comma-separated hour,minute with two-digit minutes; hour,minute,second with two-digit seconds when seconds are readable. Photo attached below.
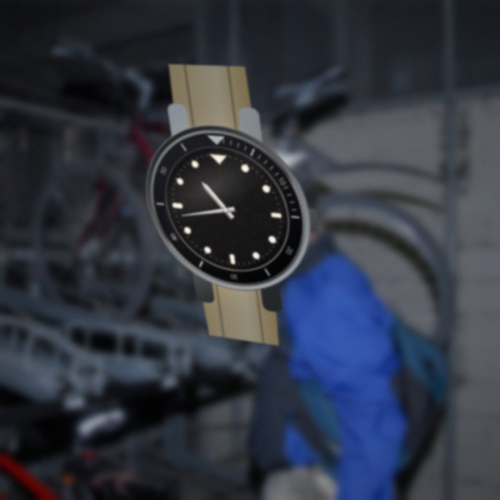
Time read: 10,43
